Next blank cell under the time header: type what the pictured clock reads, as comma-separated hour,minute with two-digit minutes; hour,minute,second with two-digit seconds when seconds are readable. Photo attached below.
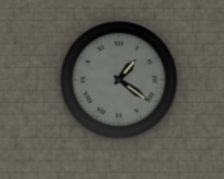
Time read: 1,21
